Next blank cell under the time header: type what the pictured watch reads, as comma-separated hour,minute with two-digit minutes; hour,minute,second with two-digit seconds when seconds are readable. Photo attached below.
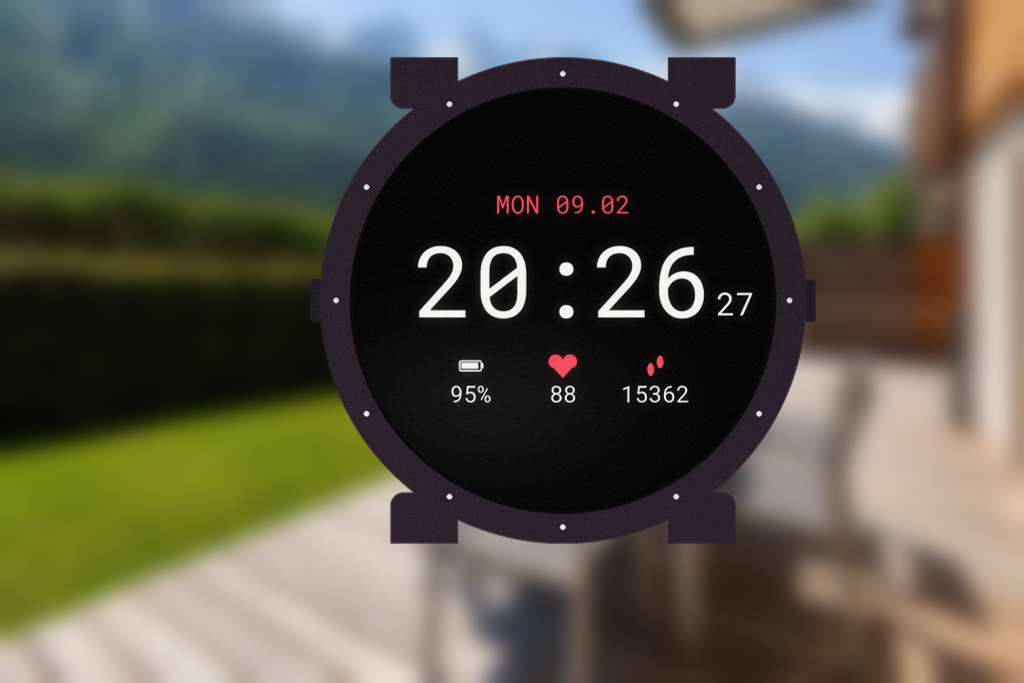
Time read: 20,26,27
